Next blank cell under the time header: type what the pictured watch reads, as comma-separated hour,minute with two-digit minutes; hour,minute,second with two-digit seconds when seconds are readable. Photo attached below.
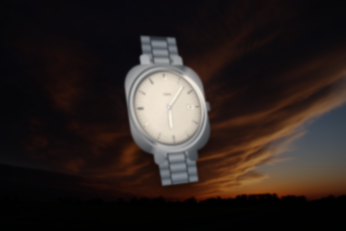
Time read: 6,07
